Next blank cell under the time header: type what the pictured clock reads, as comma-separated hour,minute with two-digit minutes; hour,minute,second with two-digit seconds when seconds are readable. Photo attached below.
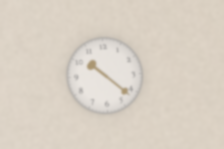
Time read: 10,22
